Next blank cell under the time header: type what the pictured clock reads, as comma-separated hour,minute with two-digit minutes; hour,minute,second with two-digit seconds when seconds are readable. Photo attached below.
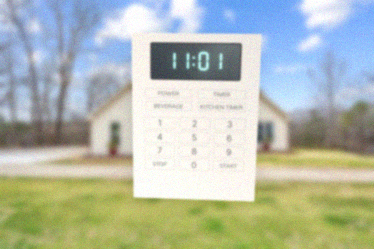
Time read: 11,01
